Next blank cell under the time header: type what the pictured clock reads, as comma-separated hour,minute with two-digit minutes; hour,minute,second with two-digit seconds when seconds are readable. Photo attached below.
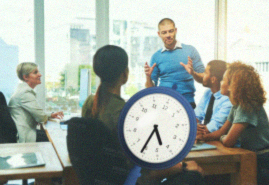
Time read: 4,31
